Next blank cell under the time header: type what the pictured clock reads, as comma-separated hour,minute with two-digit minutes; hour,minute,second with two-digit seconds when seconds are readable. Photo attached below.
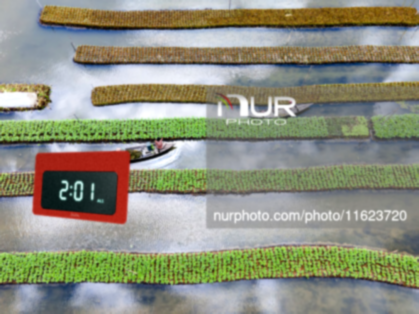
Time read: 2,01
